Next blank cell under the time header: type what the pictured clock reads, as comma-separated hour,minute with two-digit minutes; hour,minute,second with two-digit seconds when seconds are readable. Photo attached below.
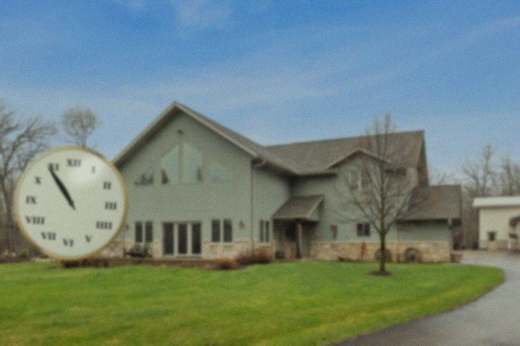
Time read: 10,54
